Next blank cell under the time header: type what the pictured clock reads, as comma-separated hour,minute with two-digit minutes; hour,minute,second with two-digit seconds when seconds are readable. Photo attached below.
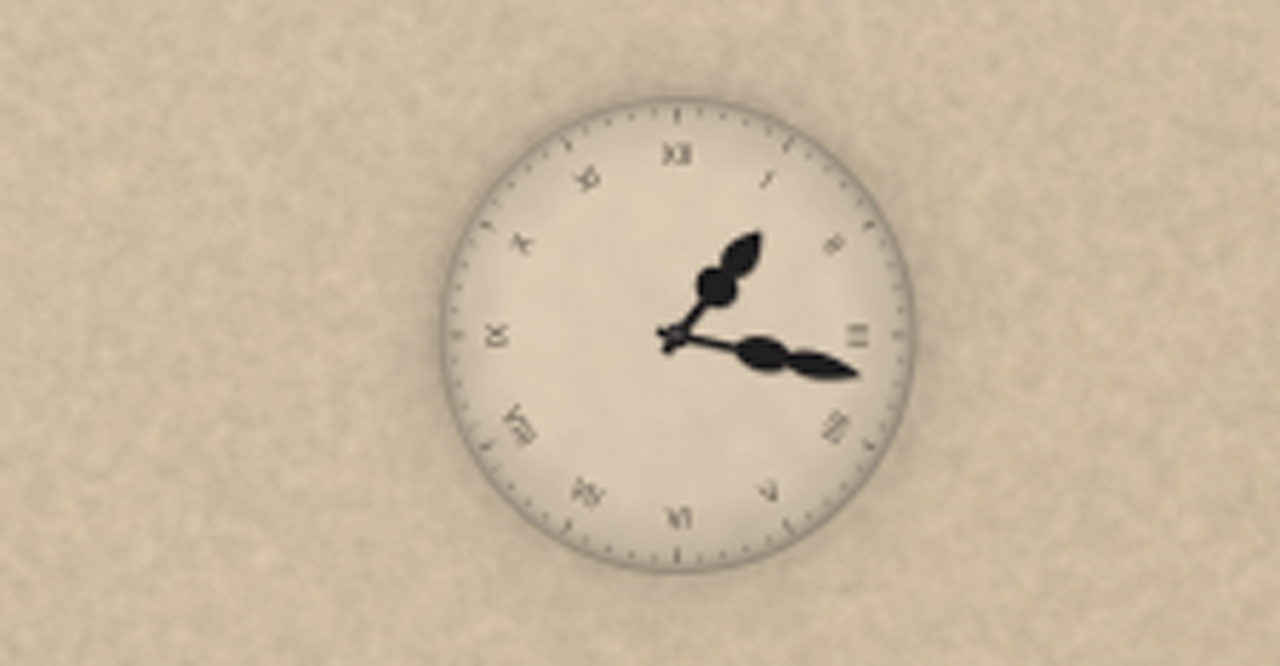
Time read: 1,17
